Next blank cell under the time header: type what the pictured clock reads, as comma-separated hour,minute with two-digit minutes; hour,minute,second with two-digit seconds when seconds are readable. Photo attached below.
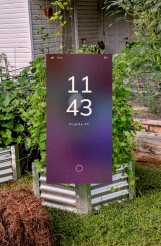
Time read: 11,43
